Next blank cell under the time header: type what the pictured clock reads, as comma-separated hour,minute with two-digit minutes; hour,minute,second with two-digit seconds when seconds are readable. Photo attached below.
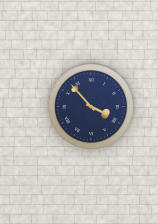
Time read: 3,53
